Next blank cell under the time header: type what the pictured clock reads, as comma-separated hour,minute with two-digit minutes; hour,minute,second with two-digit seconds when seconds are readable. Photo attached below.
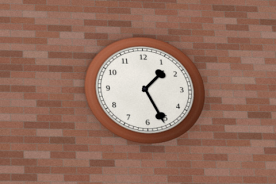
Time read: 1,26
